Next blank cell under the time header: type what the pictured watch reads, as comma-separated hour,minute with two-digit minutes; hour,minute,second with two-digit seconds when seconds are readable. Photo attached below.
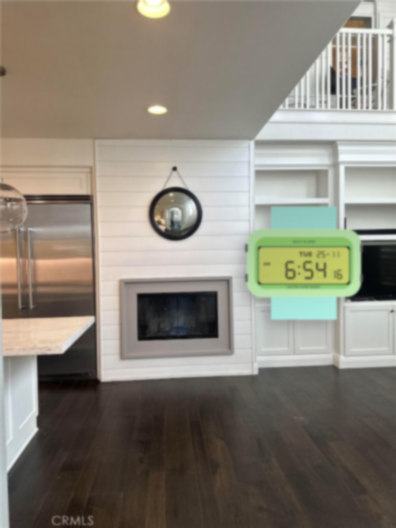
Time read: 6,54
